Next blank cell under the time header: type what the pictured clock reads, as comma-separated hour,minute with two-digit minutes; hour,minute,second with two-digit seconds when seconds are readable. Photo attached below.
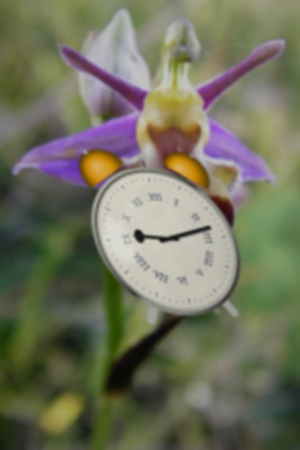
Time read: 9,13
